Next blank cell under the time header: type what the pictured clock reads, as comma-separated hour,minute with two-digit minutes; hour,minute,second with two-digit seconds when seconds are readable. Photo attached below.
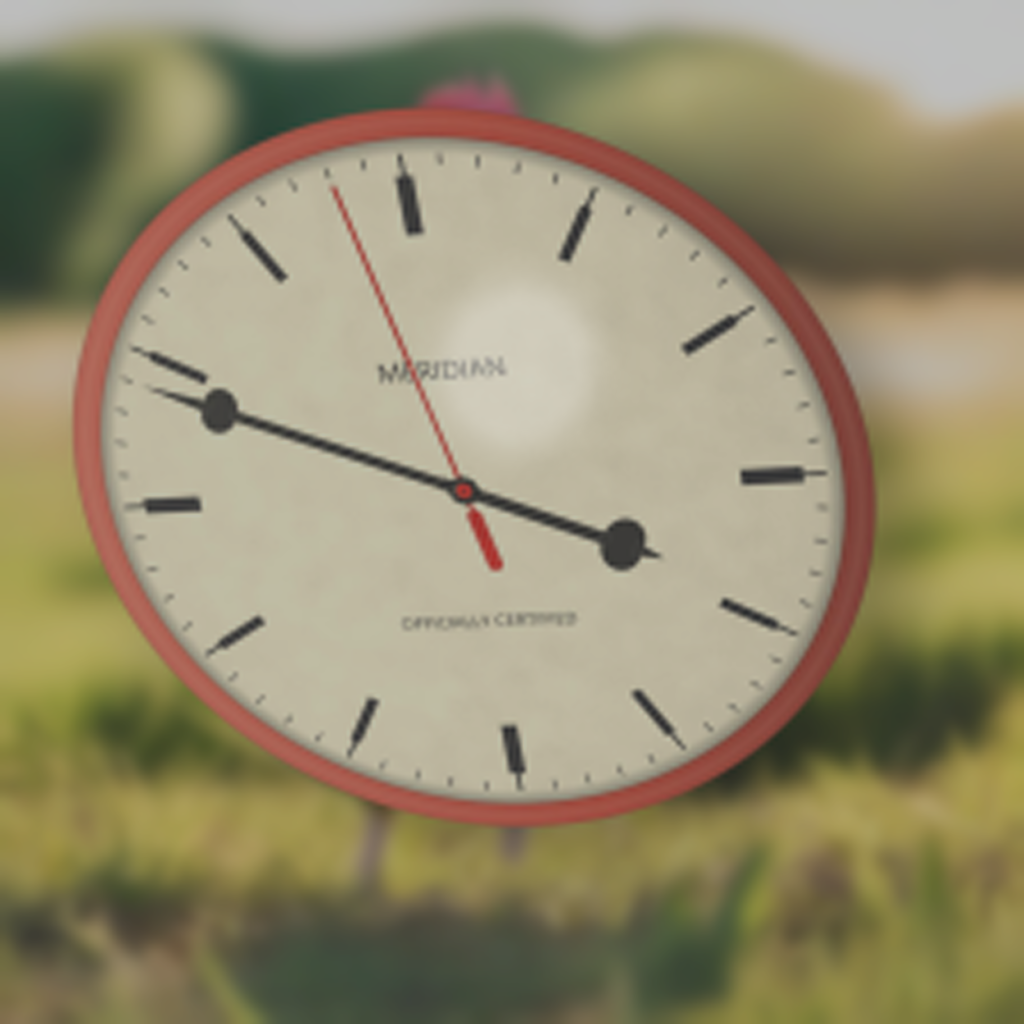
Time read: 3,48,58
